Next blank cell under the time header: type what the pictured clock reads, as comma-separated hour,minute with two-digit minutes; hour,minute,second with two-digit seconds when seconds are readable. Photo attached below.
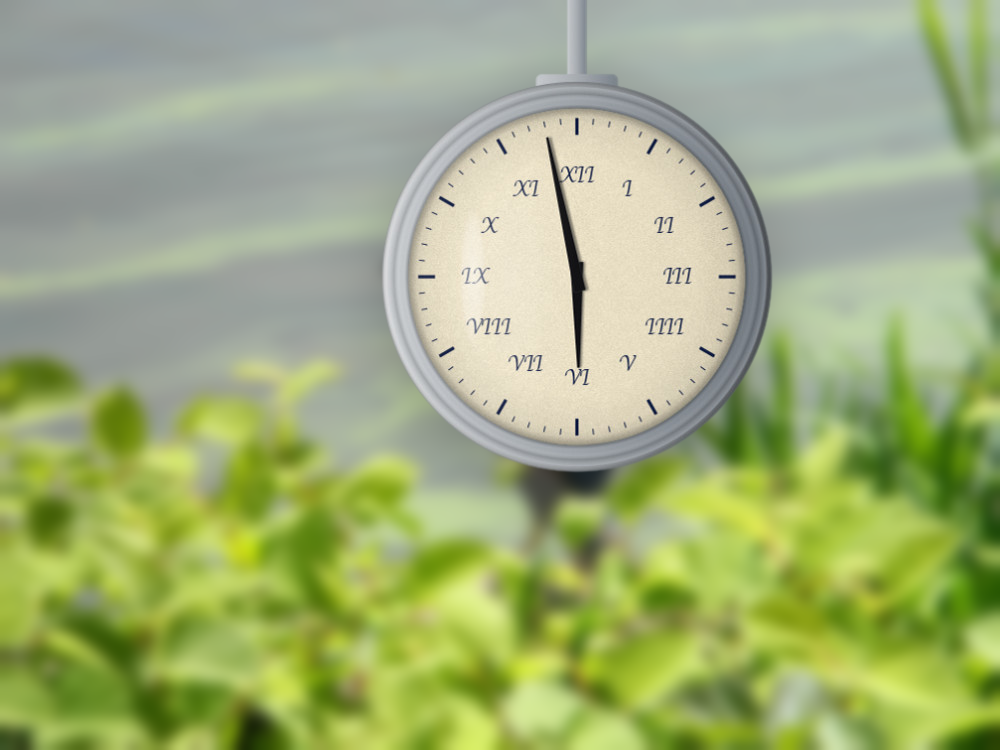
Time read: 5,58
